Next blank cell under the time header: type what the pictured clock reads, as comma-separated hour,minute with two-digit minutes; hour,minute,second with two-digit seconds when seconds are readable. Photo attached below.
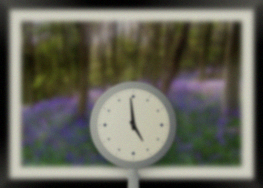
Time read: 4,59
